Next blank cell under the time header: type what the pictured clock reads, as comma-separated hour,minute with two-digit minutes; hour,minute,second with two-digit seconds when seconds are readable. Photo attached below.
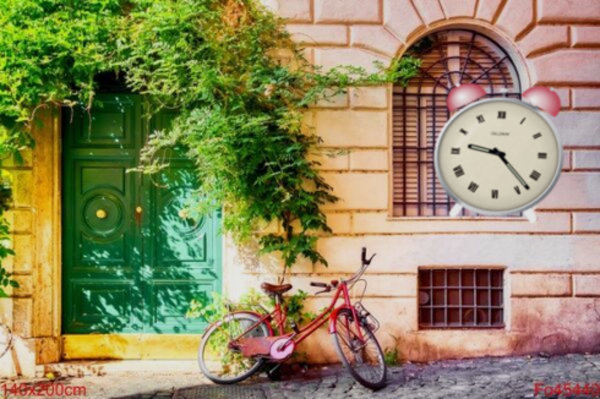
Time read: 9,23
